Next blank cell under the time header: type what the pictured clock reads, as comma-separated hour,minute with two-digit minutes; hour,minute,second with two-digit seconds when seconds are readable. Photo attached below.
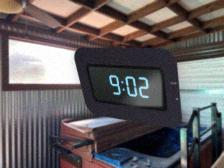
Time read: 9,02
